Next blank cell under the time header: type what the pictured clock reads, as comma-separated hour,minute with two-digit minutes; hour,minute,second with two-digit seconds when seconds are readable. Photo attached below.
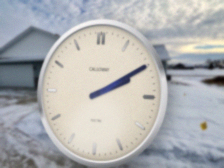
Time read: 2,10
